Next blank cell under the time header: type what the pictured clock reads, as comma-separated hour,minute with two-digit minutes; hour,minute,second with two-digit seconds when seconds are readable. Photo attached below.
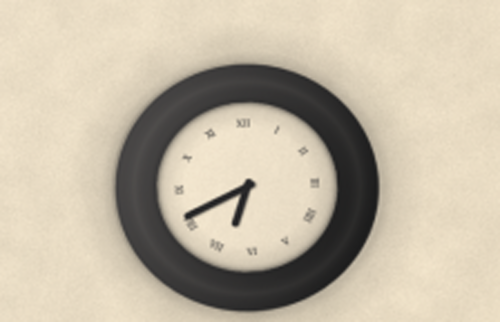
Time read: 6,41
